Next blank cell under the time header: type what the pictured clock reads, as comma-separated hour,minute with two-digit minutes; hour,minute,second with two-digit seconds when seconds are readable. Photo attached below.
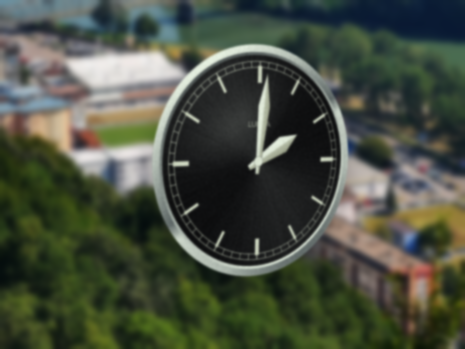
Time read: 2,01
